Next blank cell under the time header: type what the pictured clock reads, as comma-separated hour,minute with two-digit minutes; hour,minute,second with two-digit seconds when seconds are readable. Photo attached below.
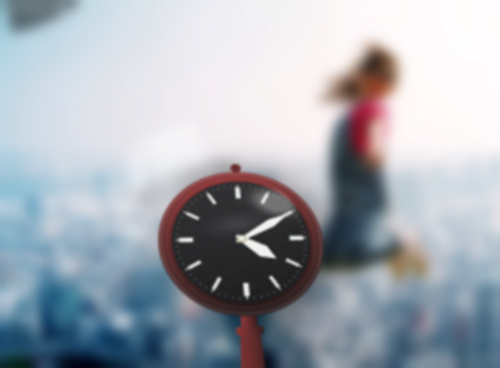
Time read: 4,10
